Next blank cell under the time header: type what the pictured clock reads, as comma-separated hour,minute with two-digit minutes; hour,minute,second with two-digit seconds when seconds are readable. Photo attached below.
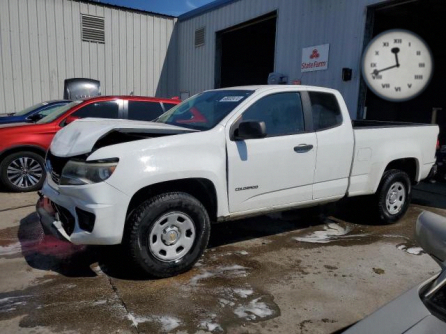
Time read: 11,42
